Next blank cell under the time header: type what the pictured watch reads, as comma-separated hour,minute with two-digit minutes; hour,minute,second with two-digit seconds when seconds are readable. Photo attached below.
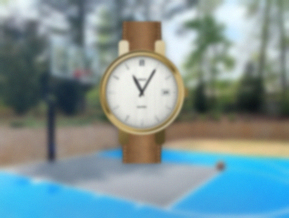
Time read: 11,05
